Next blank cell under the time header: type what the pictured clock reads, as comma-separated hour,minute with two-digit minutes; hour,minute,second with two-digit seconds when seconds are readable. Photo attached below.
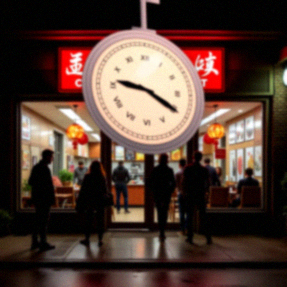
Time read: 9,20
